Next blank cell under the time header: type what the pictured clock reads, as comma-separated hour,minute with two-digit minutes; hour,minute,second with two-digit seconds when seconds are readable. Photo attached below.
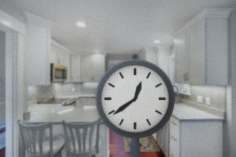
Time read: 12,39
